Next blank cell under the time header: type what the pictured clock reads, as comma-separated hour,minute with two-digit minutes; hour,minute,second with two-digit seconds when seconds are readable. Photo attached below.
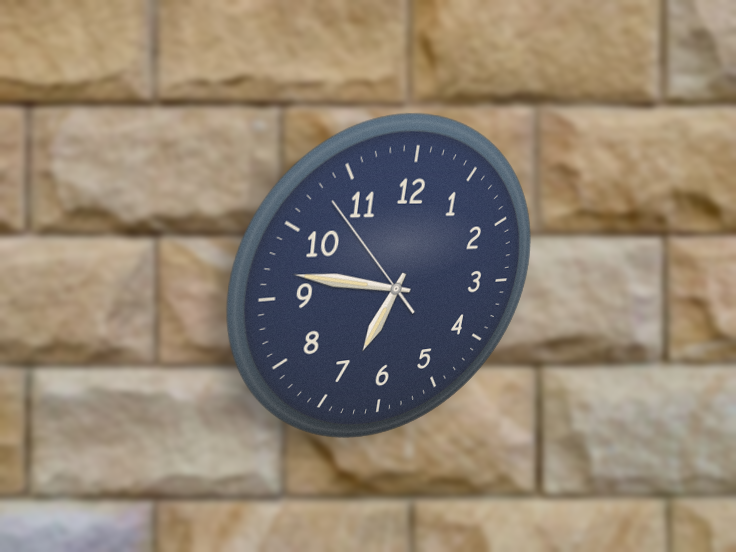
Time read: 6,46,53
